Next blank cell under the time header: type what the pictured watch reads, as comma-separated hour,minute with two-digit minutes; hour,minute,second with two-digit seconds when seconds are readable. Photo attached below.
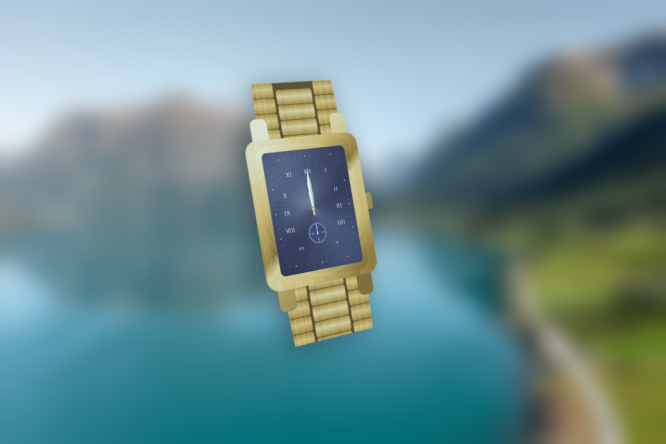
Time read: 12,00
